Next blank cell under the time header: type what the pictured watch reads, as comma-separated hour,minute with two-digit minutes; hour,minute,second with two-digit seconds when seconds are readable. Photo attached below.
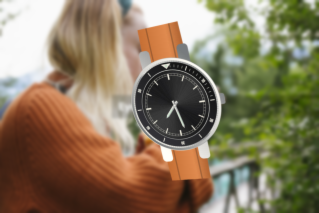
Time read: 7,28
